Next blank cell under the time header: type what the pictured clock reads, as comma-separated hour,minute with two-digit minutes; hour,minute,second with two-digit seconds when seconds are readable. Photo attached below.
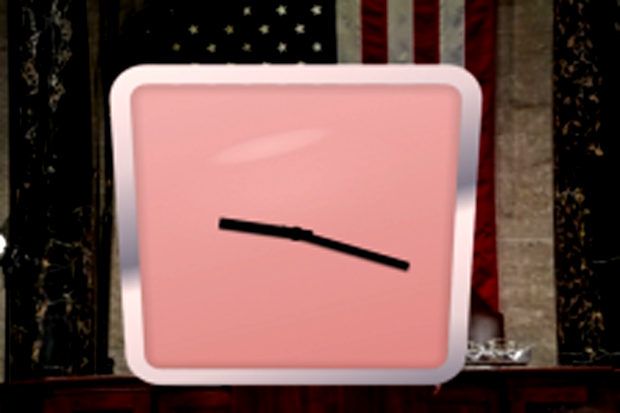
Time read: 9,18
